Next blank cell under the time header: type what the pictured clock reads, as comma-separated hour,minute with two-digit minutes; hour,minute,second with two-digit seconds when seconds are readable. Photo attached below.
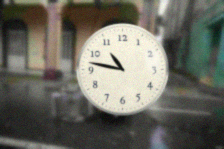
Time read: 10,47
